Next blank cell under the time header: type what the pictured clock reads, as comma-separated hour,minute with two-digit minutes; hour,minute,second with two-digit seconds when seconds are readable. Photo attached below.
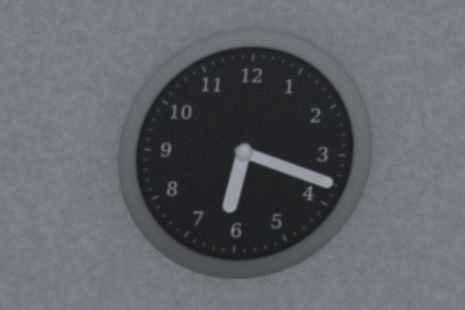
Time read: 6,18
